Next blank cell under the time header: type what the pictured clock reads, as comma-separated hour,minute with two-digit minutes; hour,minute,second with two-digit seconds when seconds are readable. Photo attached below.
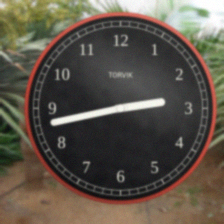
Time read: 2,43
